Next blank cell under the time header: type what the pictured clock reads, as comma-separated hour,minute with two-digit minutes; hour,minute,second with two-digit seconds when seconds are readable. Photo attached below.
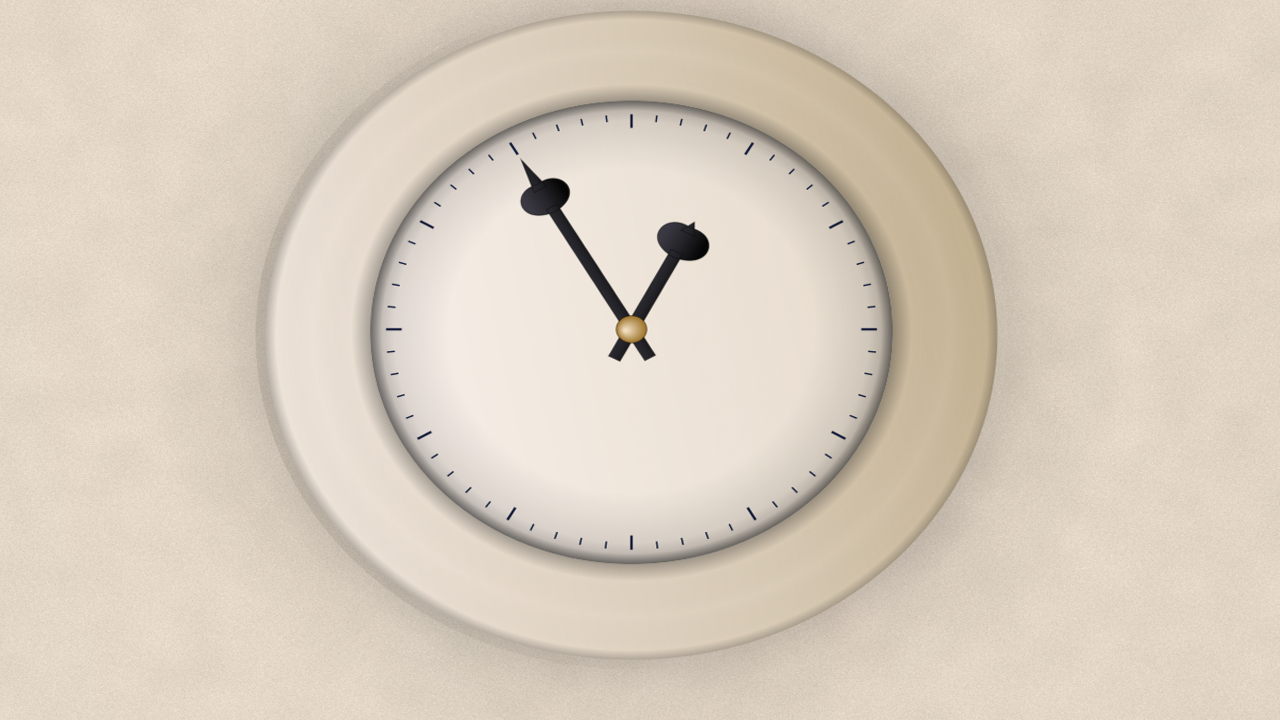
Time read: 12,55
